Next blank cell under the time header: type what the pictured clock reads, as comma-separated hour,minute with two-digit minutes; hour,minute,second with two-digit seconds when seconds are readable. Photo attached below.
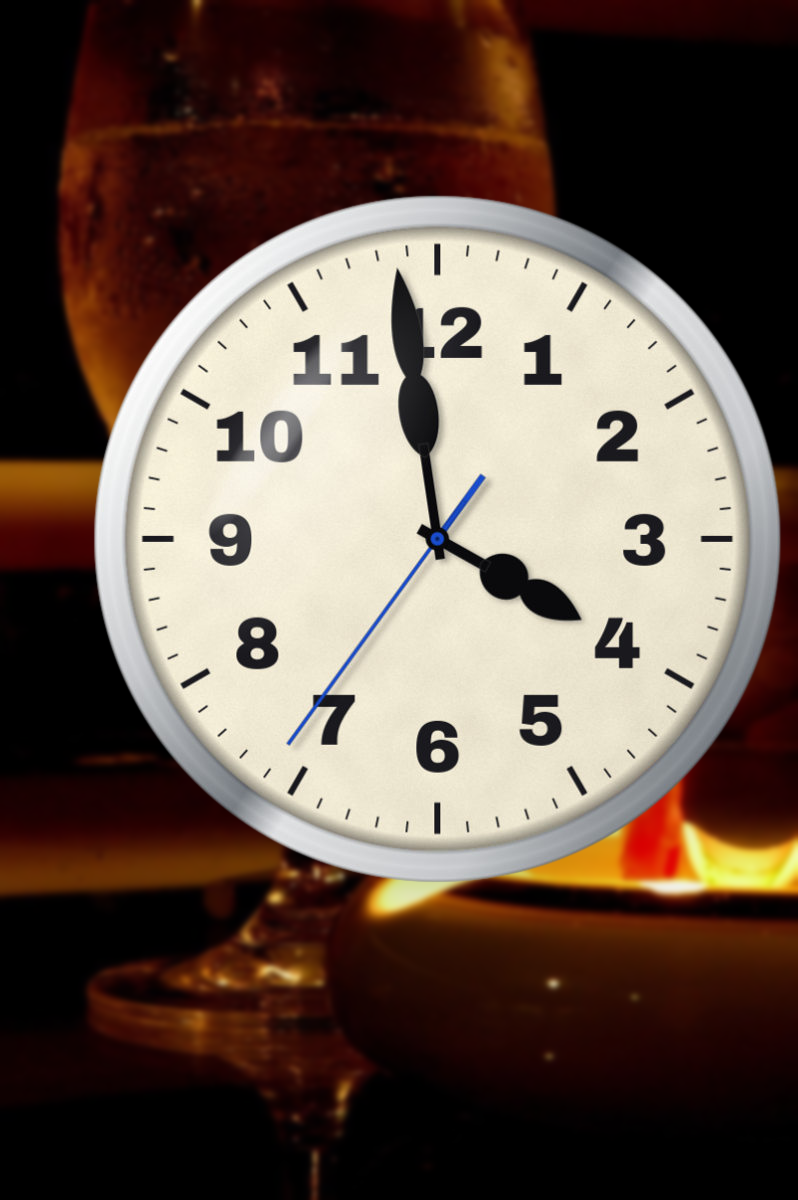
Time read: 3,58,36
